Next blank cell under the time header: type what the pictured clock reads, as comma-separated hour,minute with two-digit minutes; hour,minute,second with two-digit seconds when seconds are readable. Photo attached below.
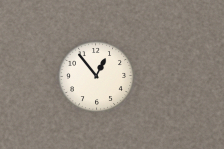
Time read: 12,54
